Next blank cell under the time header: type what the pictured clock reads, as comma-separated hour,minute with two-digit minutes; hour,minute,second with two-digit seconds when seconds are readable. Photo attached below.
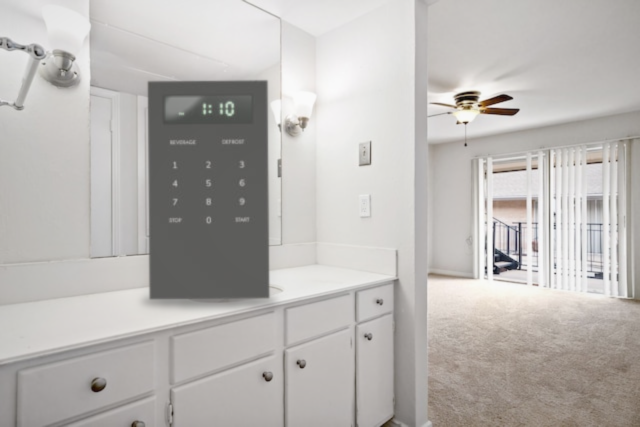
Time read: 1,10
